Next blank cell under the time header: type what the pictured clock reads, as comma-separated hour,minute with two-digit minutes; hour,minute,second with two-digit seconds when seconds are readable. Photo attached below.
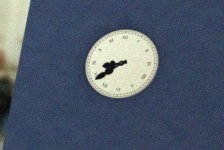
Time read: 8,39
